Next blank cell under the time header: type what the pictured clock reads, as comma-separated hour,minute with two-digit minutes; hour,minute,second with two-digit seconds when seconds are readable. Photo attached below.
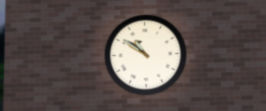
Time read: 10,51
